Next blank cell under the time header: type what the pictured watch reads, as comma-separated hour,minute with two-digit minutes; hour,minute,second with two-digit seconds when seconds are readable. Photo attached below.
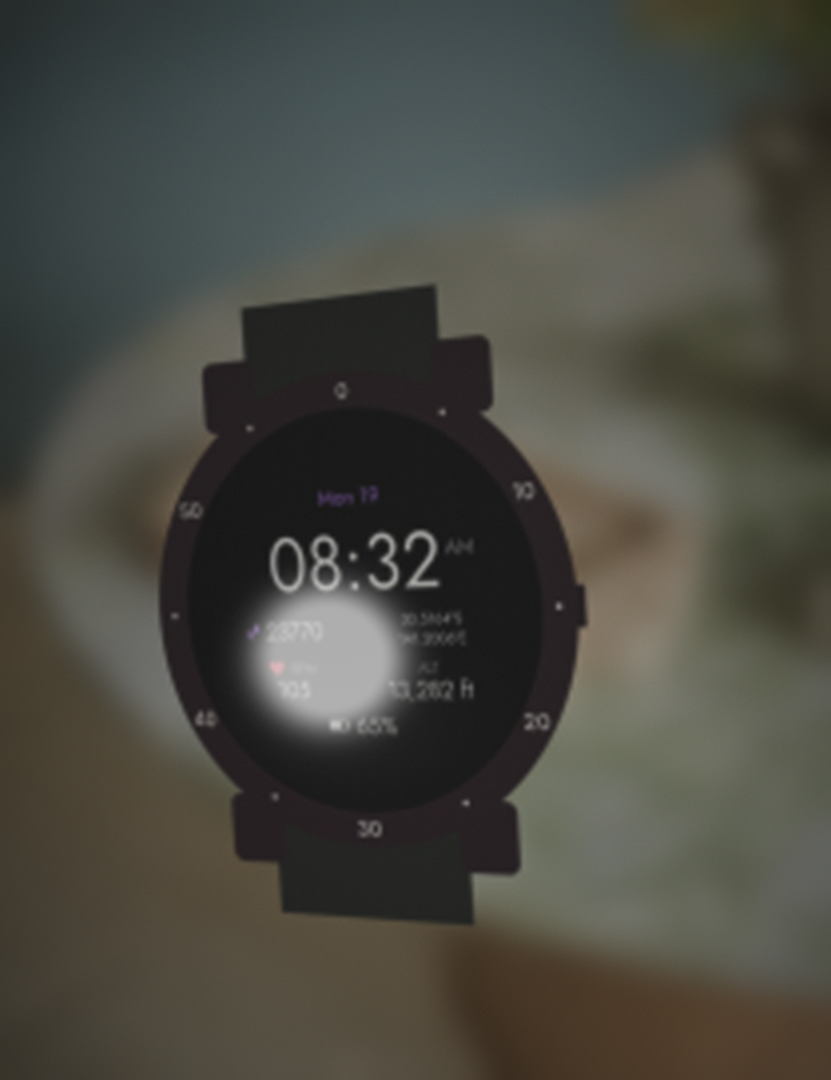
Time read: 8,32
